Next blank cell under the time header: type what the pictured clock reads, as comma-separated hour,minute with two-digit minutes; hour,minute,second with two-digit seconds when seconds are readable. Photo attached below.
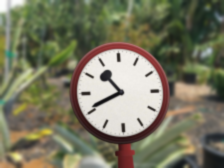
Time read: 10,41
